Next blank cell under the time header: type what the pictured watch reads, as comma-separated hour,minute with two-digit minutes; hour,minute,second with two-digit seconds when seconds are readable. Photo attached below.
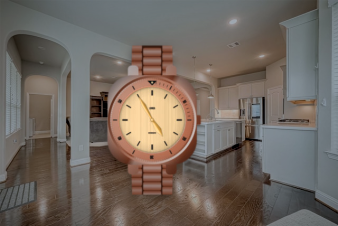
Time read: 4,55
